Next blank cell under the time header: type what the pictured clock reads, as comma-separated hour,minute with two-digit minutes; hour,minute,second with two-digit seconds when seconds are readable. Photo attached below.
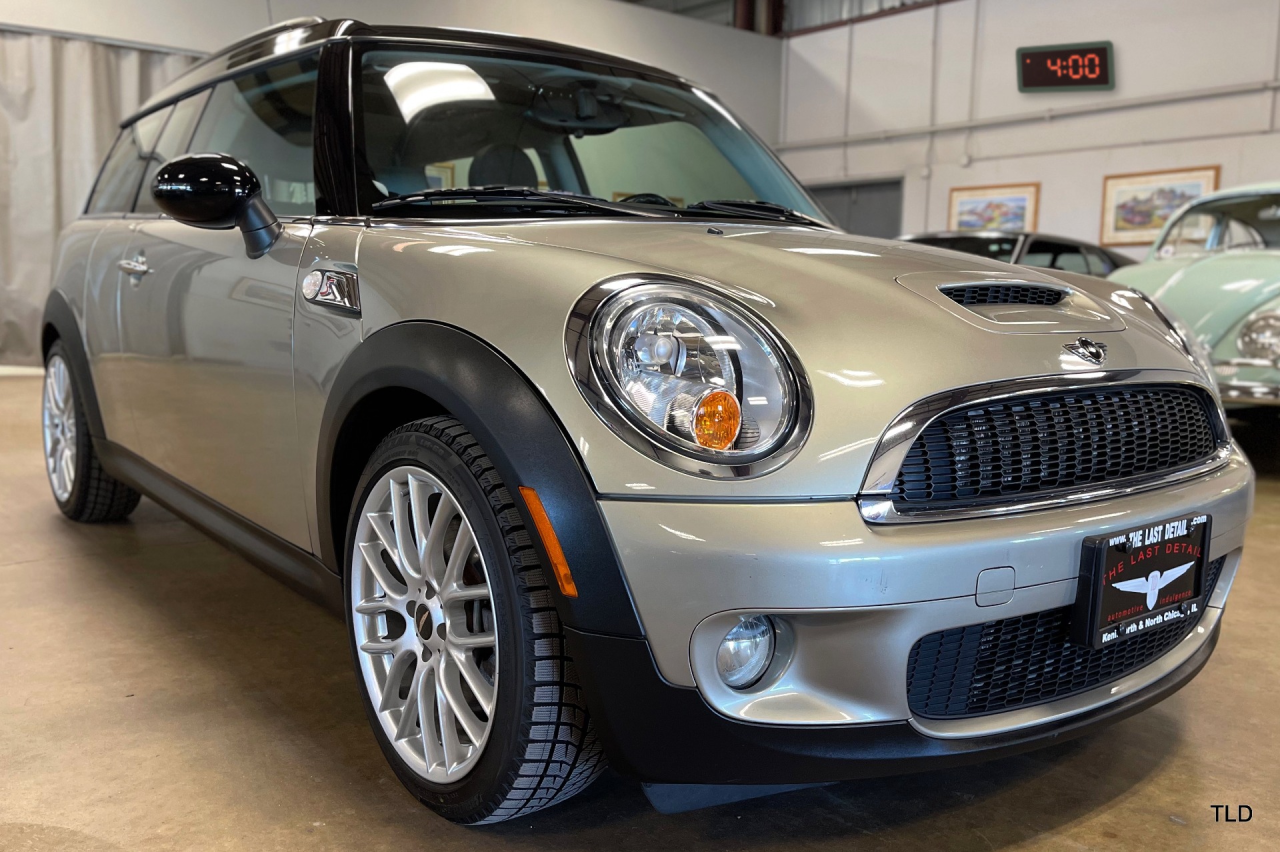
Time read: 4,00
